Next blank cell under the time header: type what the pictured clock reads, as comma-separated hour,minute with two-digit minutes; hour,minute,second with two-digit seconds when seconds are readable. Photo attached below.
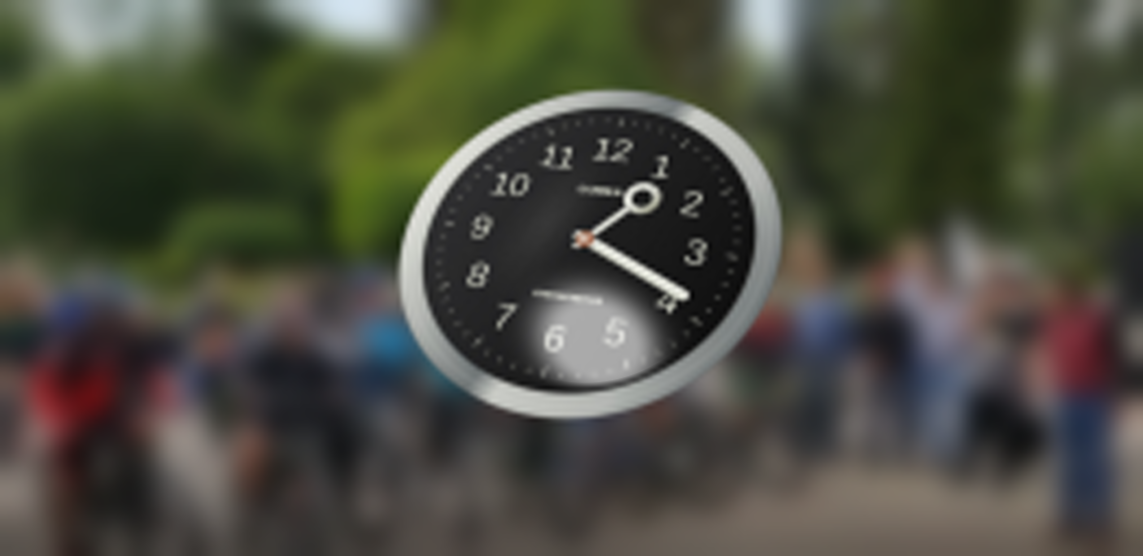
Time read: 1,19
